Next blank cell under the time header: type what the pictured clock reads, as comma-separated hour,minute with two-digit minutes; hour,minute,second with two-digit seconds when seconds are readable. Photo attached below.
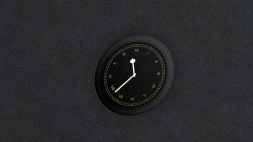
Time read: 11,38
